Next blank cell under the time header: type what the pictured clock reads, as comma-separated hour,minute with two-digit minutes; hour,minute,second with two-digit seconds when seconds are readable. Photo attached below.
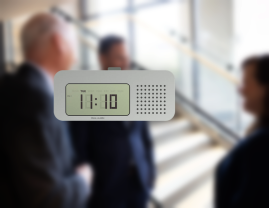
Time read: 11,10
